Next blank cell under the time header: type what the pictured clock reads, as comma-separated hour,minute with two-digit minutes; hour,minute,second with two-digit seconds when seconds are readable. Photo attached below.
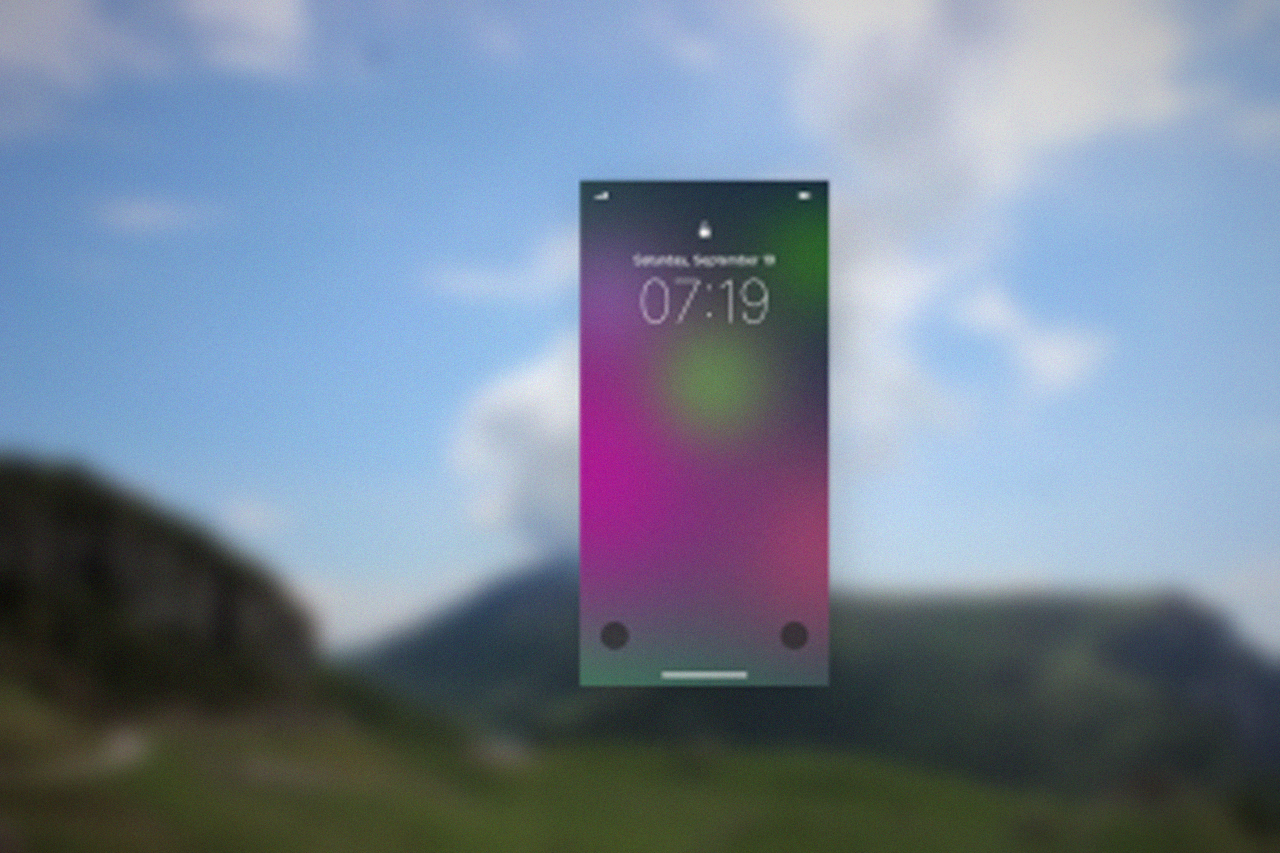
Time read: 7,19
